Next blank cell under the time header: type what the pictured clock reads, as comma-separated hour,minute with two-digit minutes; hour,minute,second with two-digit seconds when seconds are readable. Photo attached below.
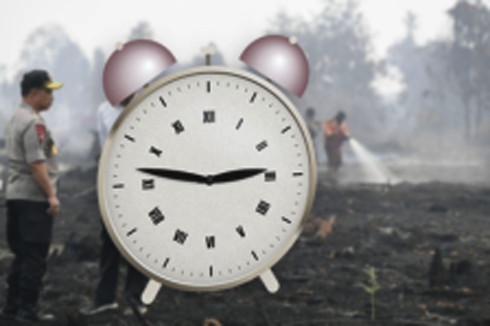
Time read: 2,47
